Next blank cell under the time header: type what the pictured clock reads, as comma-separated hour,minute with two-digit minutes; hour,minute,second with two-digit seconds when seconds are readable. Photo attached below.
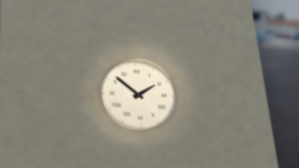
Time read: 1,52
